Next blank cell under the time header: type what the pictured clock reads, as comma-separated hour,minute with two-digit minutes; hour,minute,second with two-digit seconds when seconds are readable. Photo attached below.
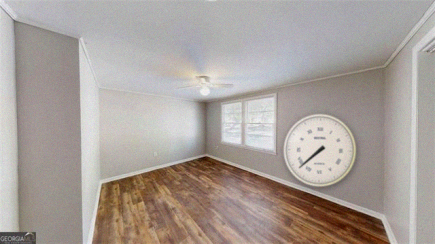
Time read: 7,38
